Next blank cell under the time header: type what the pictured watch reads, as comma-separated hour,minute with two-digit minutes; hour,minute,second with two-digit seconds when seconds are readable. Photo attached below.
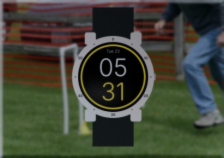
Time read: 5,31
